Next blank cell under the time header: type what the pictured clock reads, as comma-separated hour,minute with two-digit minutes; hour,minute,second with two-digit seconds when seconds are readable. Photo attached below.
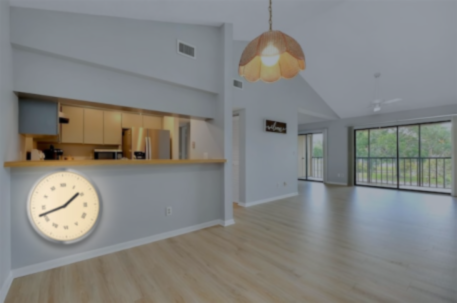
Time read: 1,42
